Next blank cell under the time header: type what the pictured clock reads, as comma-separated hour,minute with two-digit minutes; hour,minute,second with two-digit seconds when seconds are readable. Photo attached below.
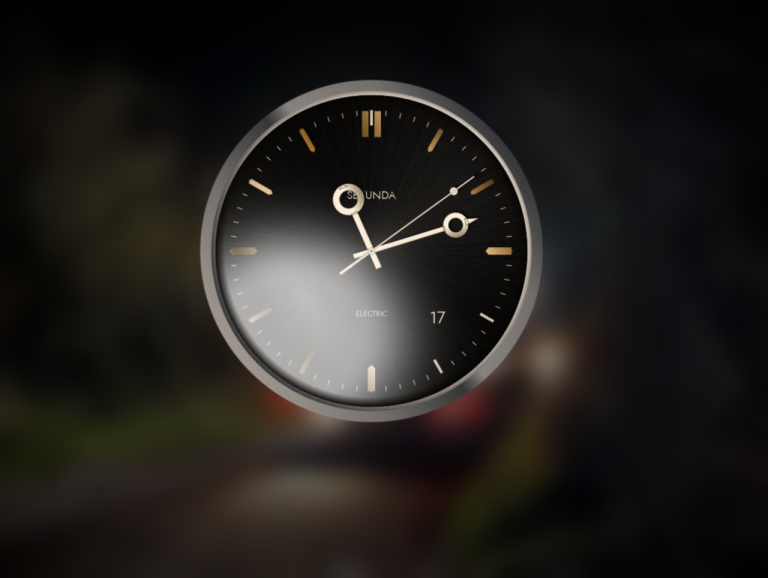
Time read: 11,12,09
